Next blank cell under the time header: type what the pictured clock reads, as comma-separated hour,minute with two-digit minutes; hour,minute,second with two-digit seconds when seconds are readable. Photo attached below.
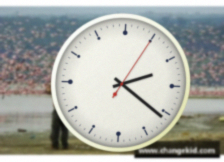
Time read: 2,21,05
